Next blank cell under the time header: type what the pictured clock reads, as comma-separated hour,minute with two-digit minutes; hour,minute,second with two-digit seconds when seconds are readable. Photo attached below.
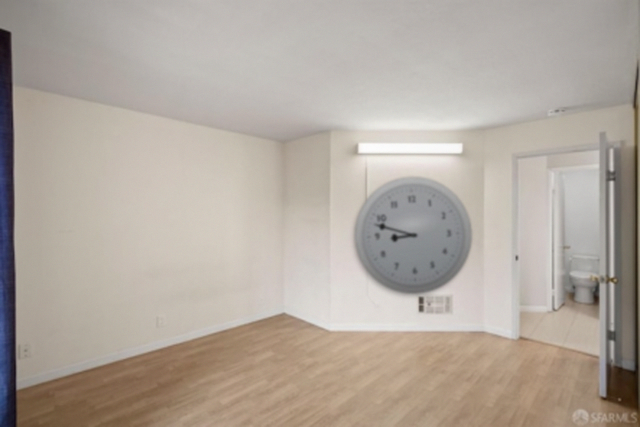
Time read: 8,48
